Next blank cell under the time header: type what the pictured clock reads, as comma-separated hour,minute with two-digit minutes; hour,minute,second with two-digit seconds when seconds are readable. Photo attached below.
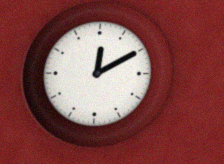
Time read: 12,10
